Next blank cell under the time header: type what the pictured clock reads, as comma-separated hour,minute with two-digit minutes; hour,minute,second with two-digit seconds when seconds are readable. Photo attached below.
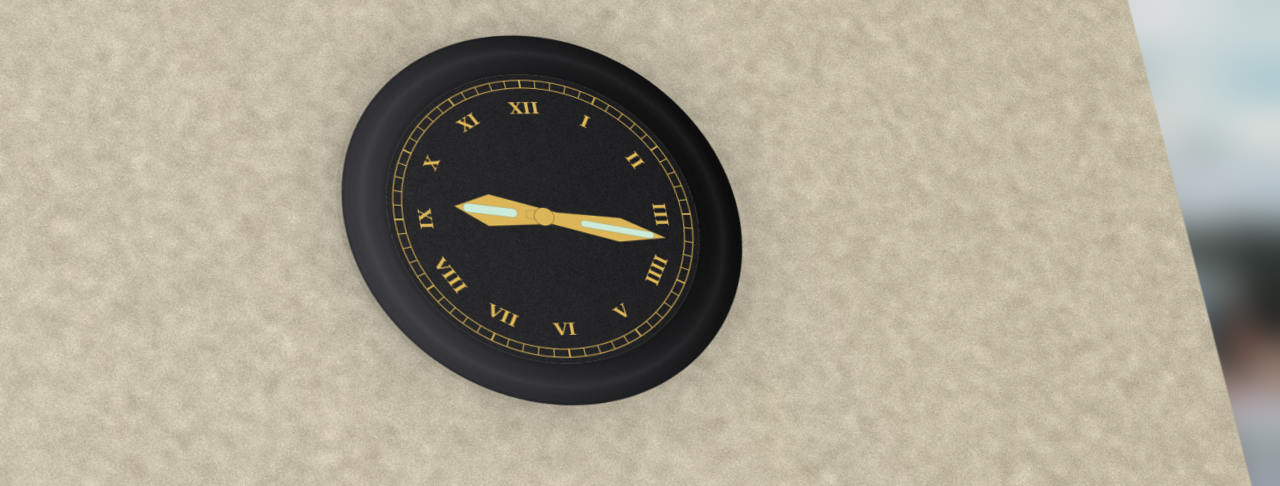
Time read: 9,17
